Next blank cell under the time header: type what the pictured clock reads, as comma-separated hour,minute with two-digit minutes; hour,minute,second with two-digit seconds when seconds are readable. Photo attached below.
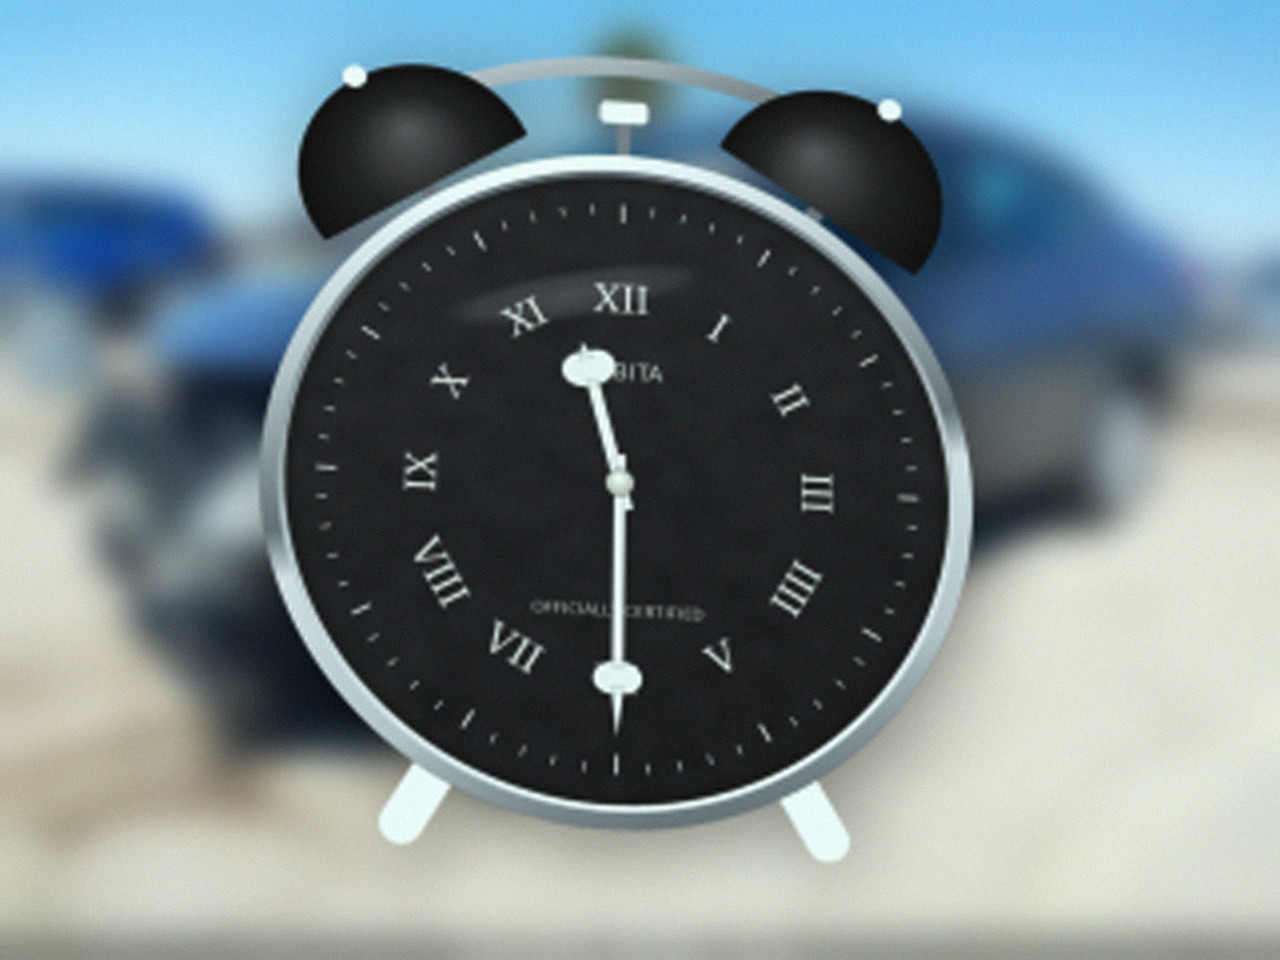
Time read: 11,30
